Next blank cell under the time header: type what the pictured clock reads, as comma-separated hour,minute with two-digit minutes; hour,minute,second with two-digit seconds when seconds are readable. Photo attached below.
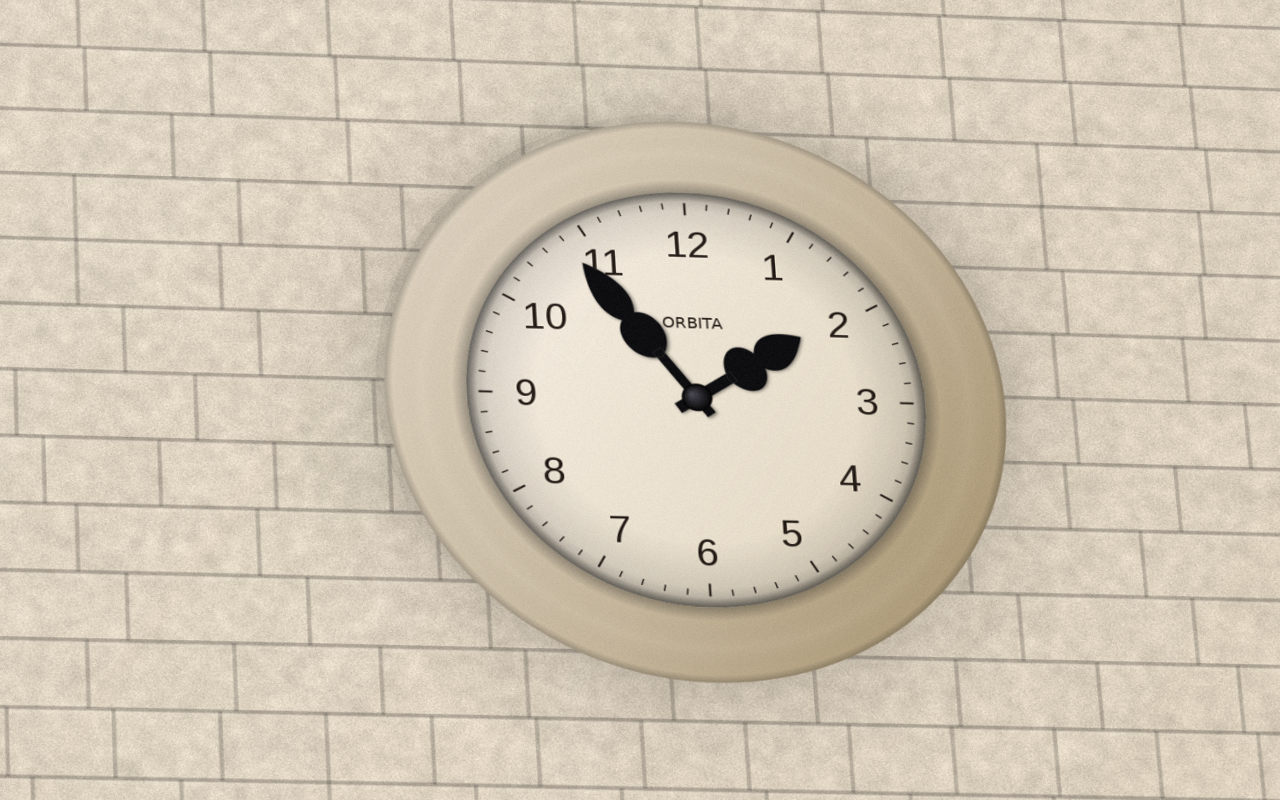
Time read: 1,54
